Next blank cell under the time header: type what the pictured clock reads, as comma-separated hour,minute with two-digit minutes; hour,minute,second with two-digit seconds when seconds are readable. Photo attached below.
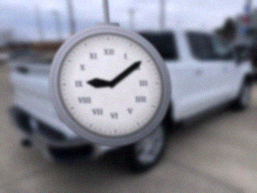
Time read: 9,09
